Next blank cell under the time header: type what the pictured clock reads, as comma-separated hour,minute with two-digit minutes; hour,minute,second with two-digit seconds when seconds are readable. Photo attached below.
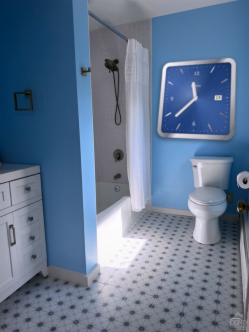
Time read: 11,38
